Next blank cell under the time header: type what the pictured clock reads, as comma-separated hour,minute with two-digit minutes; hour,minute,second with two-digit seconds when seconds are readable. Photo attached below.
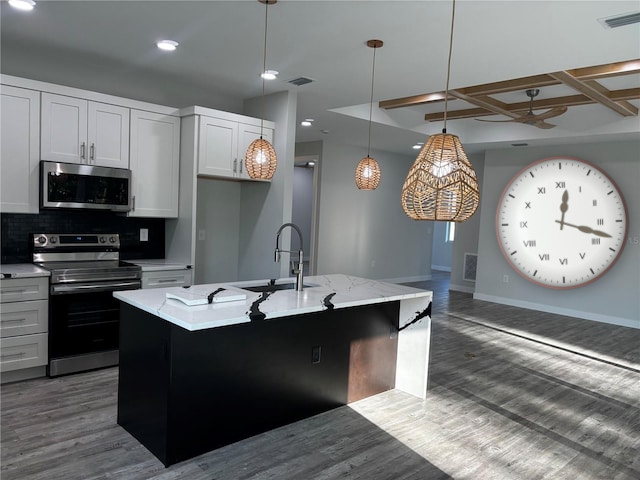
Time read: 12,18
